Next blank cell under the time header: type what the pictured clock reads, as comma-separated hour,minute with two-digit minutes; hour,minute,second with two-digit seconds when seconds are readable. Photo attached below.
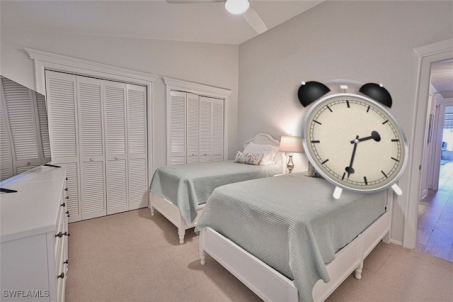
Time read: 2,34
